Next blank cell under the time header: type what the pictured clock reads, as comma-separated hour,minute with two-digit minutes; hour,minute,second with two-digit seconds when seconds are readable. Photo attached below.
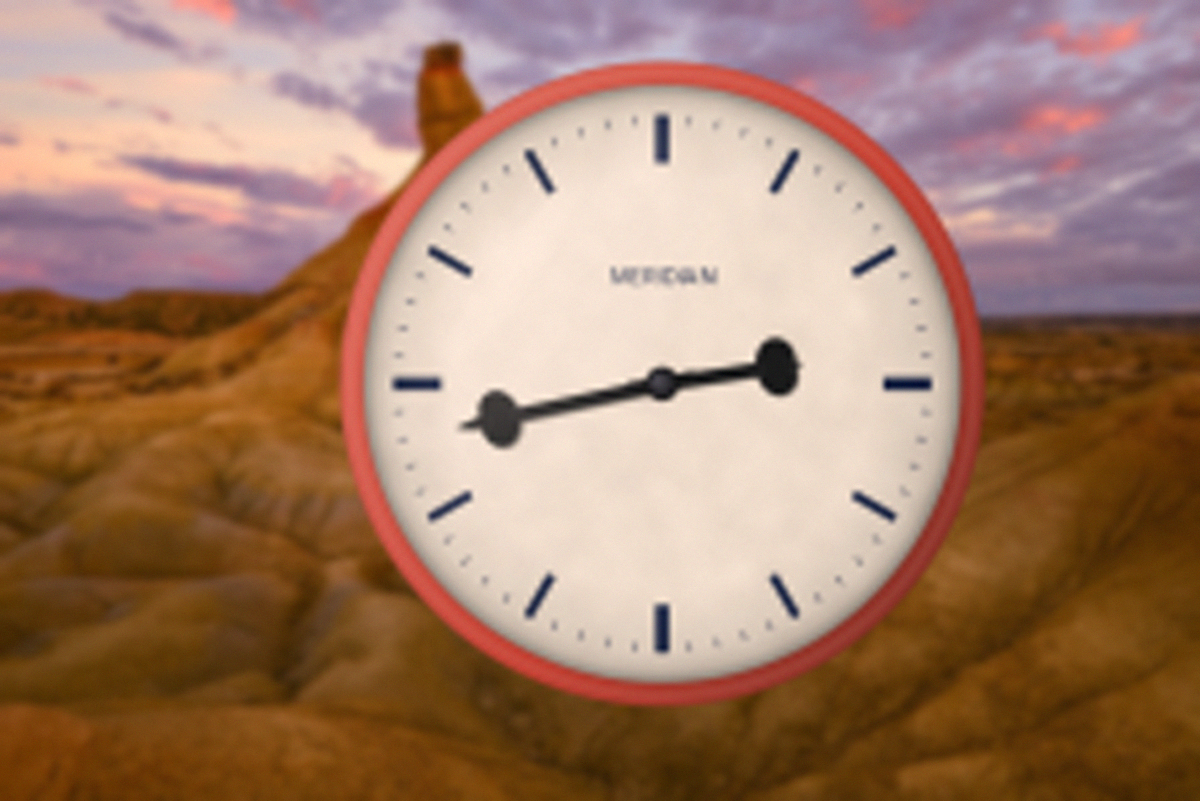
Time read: 2,43
